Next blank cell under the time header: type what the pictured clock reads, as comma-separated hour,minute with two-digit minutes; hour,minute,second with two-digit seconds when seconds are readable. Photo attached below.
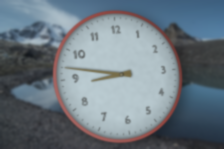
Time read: 8,47
